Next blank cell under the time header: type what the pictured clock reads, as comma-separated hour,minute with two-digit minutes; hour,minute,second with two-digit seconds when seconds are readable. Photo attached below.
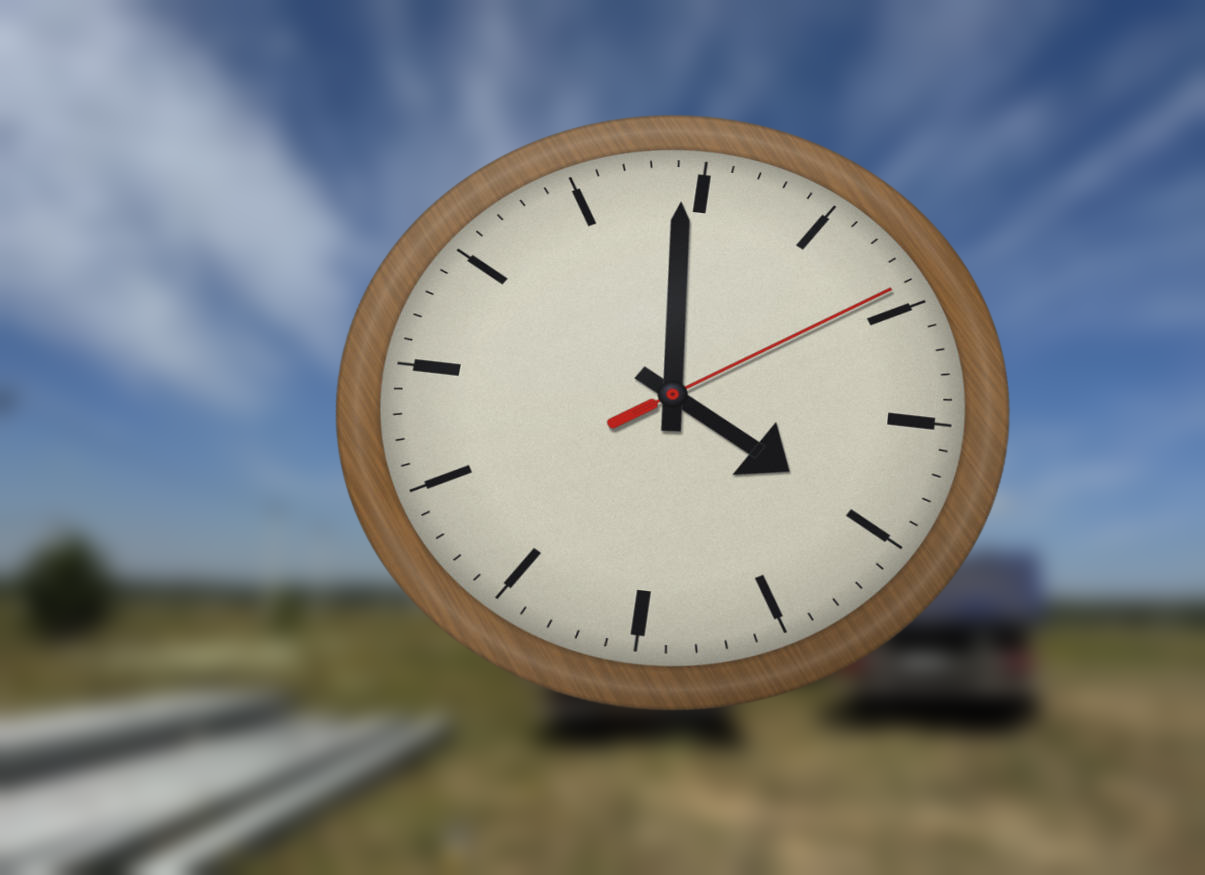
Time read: 3,59,09
